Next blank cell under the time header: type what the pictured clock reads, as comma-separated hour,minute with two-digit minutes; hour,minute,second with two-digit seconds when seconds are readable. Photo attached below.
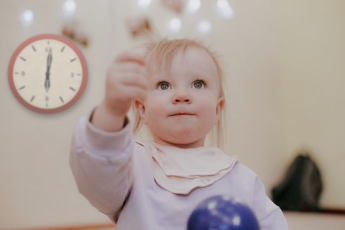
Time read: 6,01
